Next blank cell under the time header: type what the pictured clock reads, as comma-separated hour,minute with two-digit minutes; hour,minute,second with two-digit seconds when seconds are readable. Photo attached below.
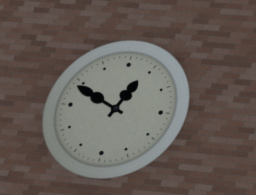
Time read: 12,49
